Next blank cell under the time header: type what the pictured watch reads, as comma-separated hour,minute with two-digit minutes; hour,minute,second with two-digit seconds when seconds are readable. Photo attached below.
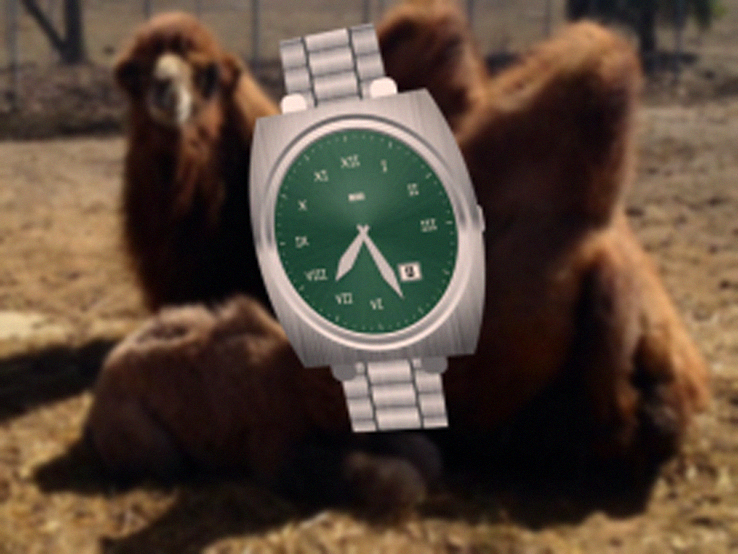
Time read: 7,26
